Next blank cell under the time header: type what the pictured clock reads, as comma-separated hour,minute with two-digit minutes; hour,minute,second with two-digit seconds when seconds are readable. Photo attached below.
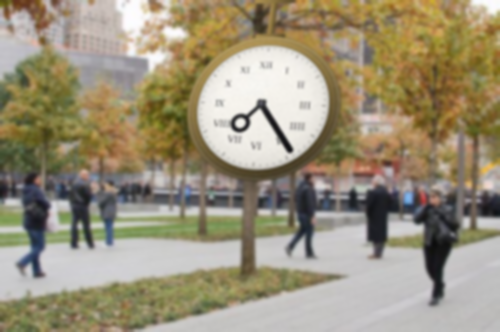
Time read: 7,24
